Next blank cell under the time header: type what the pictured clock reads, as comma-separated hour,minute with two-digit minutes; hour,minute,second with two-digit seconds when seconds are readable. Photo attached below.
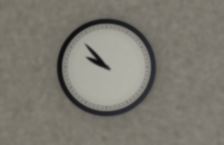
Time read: 9,53
